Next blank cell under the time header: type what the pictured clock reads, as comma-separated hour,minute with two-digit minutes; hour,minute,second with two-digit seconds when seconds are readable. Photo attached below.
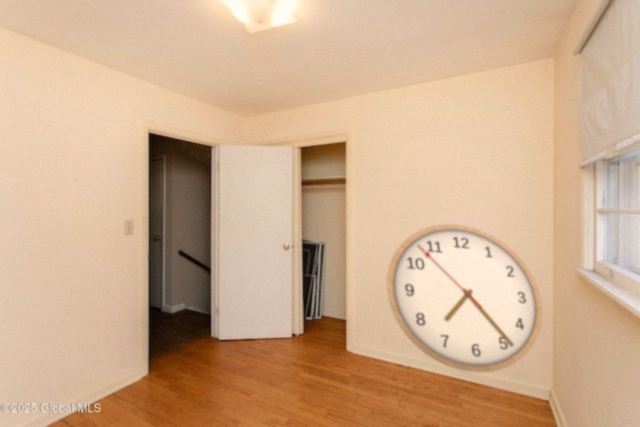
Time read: 7,23,53
